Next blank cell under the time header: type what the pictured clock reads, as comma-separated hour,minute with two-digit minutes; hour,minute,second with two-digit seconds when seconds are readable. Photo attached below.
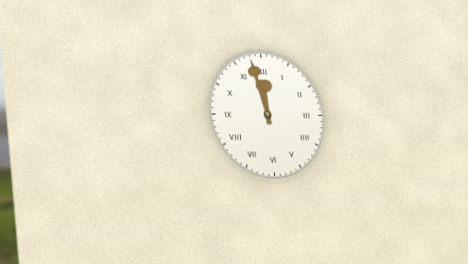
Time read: 11,58
